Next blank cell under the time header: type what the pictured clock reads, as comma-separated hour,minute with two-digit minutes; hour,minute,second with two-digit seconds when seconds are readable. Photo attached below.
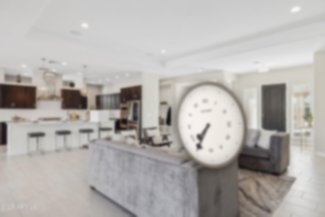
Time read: 7,36
